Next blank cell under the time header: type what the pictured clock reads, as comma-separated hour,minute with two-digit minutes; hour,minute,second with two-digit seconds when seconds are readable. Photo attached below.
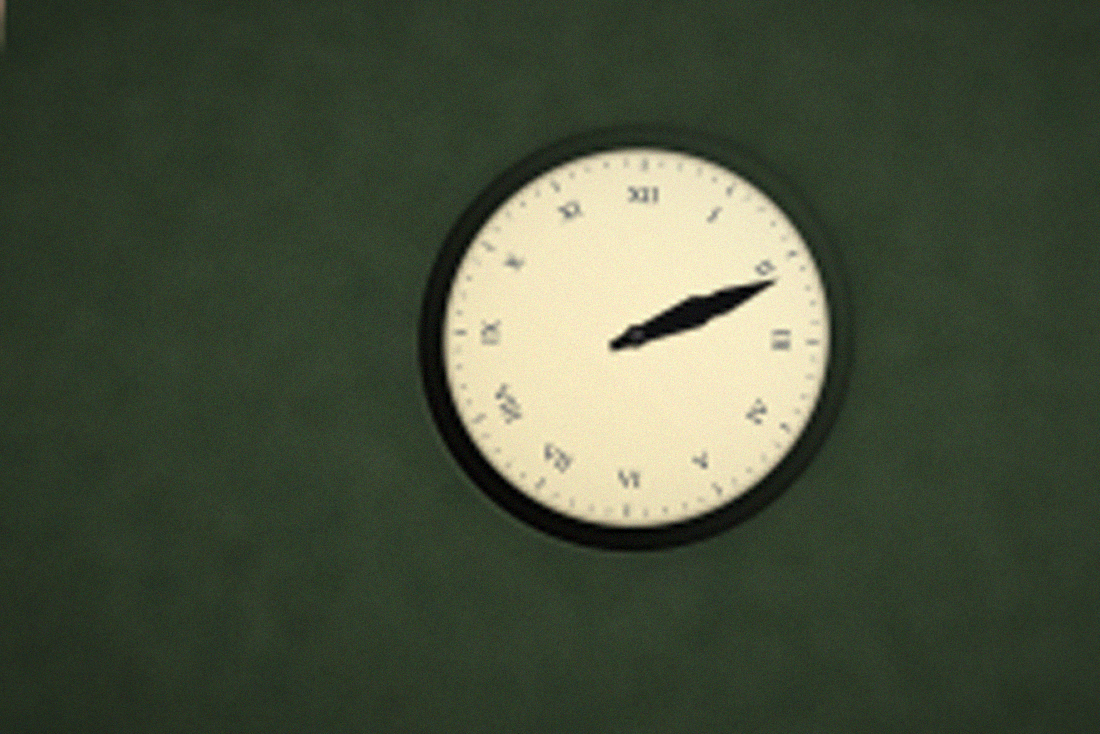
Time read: 2,11
